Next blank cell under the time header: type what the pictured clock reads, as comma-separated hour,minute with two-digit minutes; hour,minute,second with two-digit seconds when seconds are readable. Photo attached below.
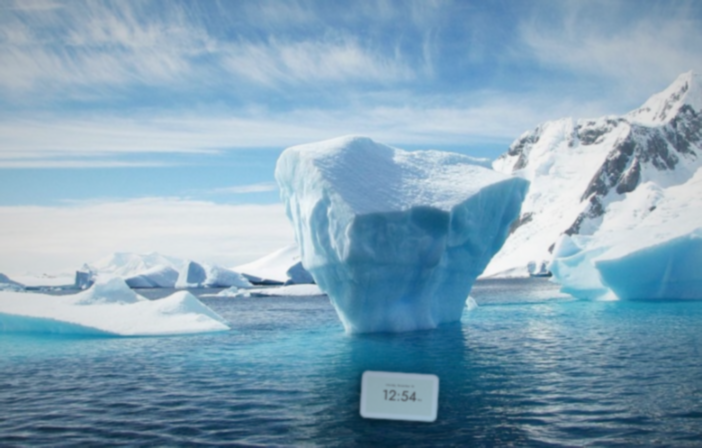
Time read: 12,54
